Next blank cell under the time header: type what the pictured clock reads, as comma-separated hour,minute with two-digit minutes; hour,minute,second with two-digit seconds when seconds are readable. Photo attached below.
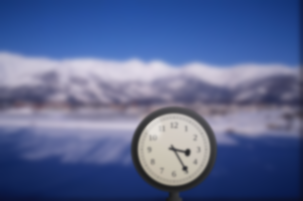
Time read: 3,25
